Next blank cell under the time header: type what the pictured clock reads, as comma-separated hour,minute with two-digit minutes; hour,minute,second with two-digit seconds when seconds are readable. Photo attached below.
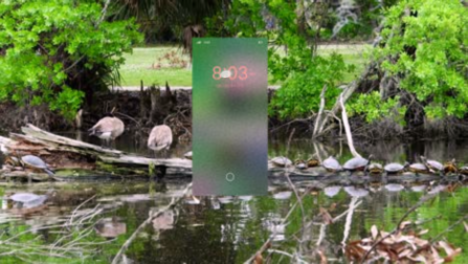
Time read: 8,03
